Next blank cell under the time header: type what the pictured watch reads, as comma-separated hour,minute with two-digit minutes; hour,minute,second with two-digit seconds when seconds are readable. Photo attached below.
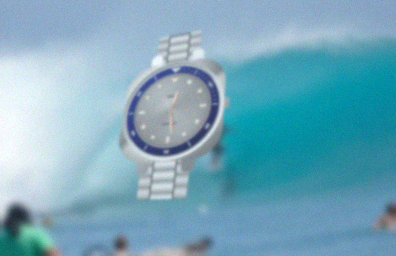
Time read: 12,29
